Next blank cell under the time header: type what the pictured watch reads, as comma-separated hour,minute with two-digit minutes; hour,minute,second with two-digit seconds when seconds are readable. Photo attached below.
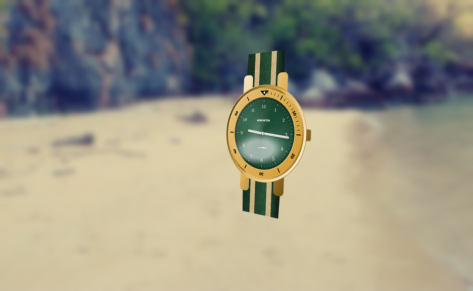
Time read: 9,16
